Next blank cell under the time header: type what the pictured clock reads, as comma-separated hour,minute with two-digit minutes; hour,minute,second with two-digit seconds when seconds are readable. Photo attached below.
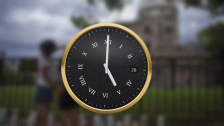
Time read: 5,00
